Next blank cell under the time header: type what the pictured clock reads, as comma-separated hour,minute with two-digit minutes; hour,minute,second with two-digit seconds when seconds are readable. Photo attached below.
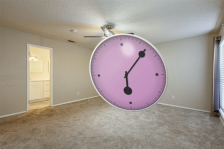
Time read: 6,07
